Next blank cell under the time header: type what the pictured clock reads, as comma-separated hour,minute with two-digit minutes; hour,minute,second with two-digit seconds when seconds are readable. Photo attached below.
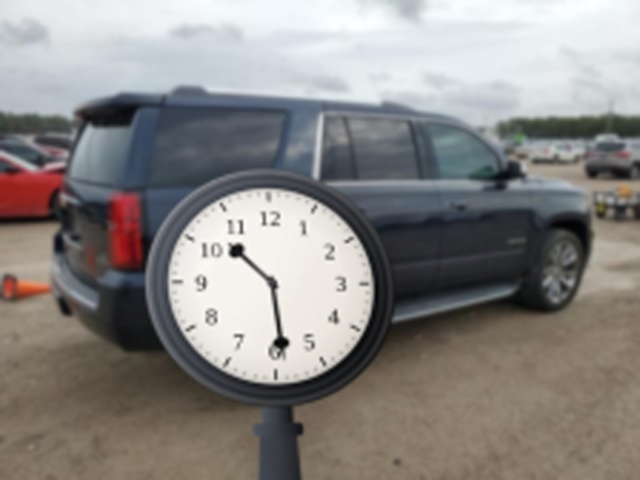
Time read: 10,29
